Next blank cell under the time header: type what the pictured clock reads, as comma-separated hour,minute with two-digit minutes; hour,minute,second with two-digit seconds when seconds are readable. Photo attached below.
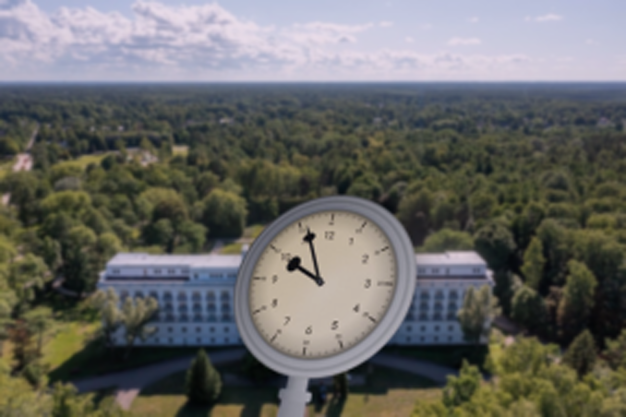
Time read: 9,56
